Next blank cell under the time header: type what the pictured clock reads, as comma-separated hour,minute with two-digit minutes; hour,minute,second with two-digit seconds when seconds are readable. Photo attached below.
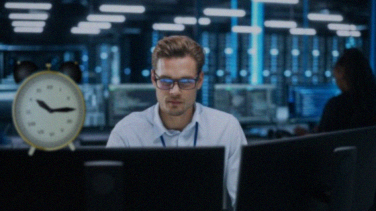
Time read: 10,15
